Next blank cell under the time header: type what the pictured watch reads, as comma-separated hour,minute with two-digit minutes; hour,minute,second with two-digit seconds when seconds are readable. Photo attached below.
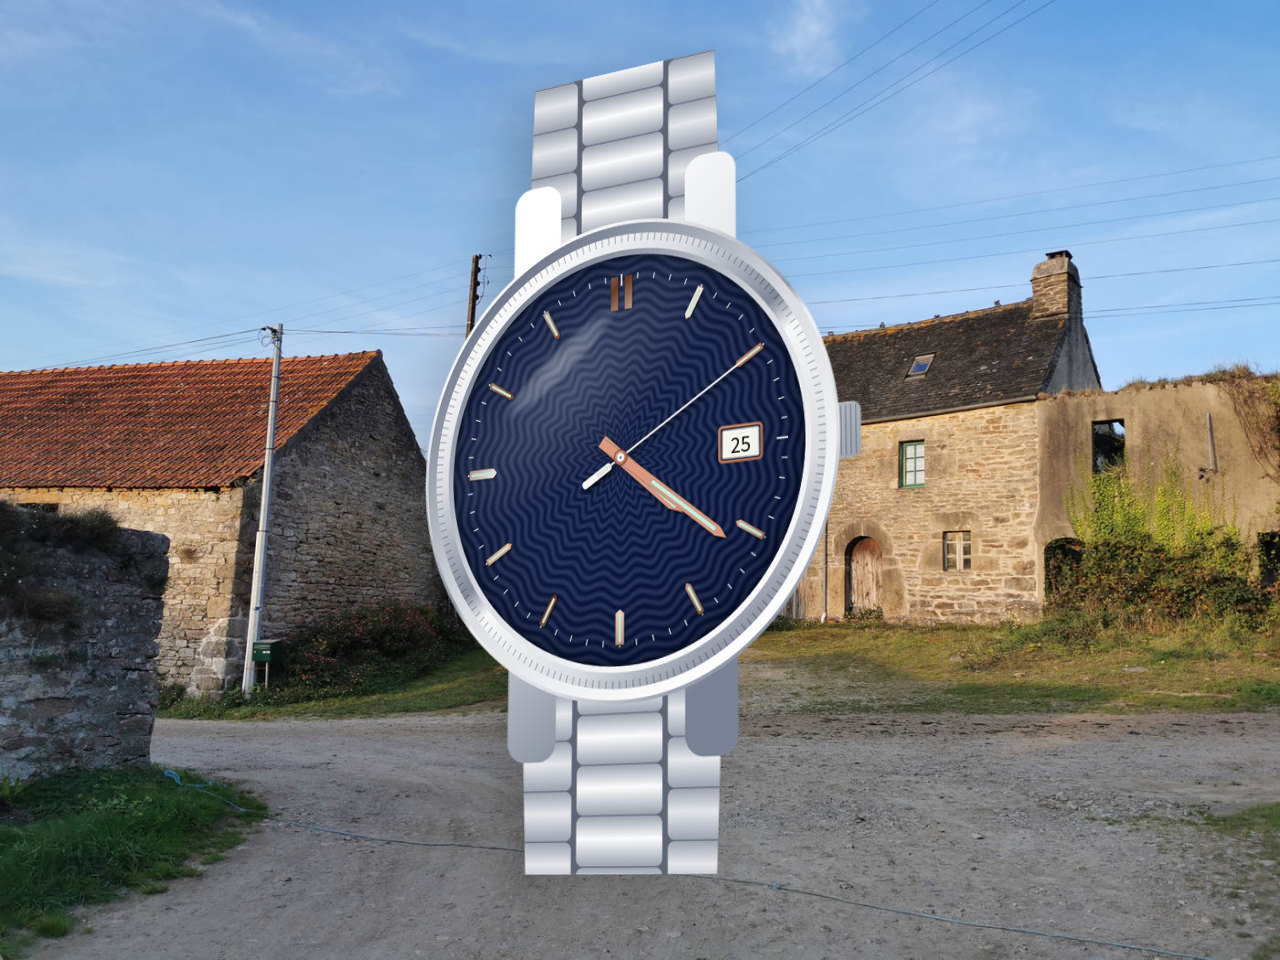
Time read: 4,21,10
